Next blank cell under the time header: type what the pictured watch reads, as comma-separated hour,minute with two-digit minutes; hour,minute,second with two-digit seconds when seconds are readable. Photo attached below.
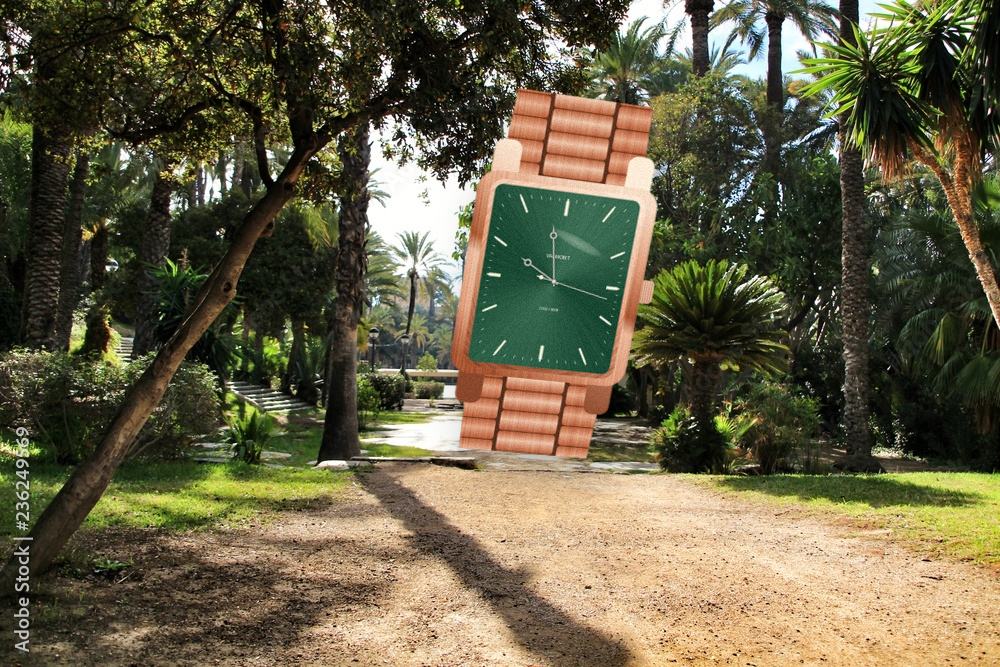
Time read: 9,58,17
